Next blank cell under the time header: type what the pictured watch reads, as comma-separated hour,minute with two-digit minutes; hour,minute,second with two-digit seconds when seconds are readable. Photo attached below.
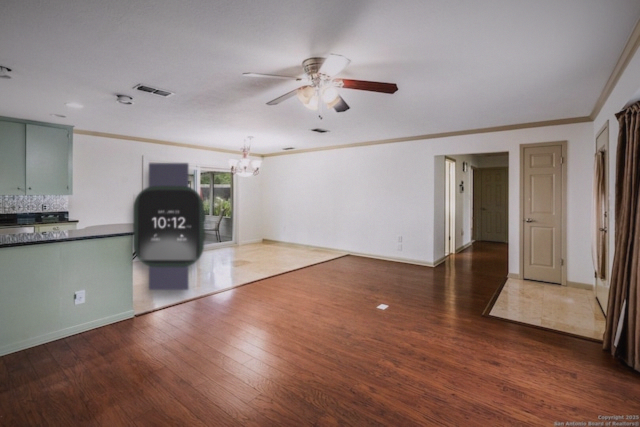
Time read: 10,12
